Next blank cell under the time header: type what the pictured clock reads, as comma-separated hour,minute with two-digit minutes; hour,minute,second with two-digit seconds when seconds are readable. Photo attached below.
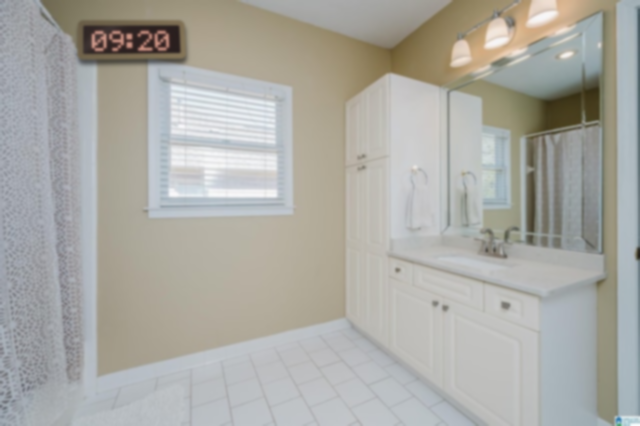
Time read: 9,20
